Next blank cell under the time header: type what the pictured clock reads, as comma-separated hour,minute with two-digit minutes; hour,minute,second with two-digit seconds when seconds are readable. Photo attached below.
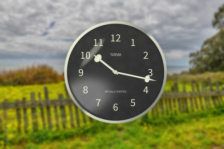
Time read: 10,17
